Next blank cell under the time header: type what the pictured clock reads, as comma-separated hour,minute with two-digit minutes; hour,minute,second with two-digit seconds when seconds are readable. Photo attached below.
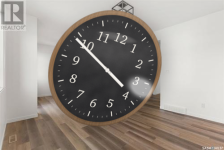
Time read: 3,49
